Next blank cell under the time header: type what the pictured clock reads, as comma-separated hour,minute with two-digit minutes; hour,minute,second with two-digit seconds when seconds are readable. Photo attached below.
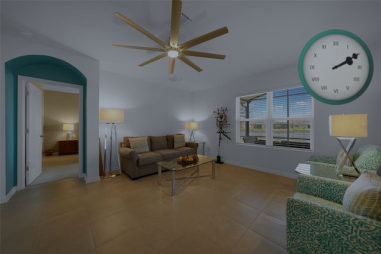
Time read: 2,10
